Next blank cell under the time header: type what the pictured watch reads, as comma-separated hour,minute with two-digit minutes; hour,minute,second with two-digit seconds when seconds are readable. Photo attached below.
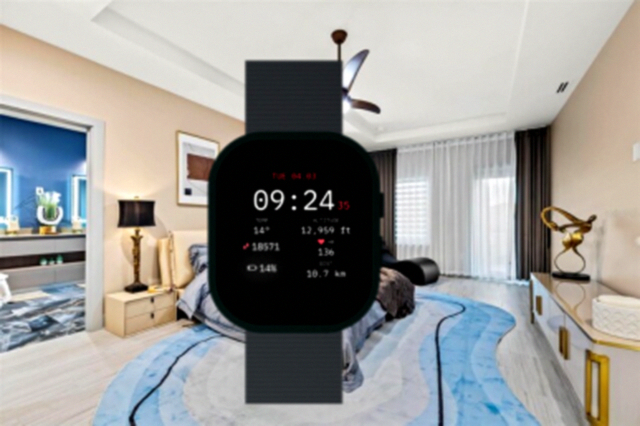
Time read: 9,24
